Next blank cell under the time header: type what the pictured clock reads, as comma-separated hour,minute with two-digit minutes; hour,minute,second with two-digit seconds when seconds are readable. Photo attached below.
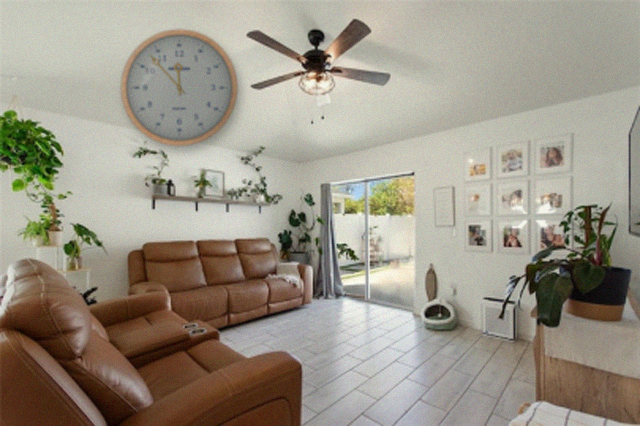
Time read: 11,53
